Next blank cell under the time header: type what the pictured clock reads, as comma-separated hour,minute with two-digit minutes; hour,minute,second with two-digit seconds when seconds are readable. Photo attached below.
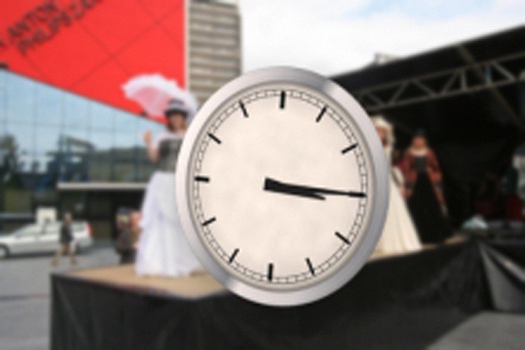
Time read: 3,15
